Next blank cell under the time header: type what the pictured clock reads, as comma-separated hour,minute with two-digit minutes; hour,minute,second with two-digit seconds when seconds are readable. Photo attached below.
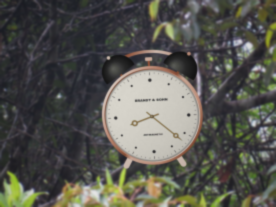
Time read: 8,22
